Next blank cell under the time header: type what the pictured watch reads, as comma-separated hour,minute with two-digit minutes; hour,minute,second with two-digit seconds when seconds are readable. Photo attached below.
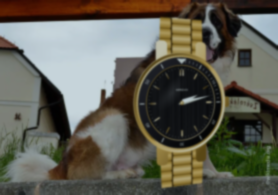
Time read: 2,13
